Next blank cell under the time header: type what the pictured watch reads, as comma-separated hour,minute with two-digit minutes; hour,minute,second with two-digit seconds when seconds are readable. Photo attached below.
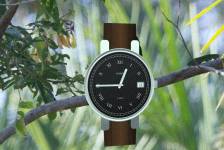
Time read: 12,45
